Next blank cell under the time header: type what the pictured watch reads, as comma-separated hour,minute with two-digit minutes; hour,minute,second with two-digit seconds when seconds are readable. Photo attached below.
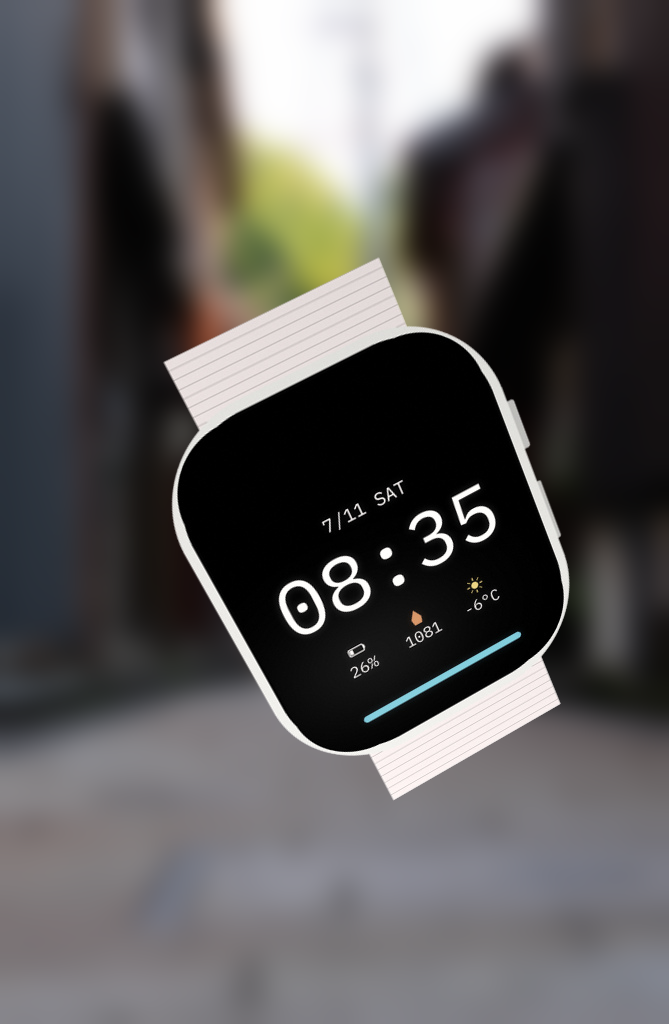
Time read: 8,35
